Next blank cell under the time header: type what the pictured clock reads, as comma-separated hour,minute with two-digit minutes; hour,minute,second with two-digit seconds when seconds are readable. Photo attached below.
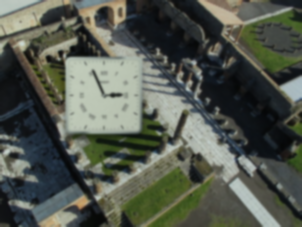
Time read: 2,56
